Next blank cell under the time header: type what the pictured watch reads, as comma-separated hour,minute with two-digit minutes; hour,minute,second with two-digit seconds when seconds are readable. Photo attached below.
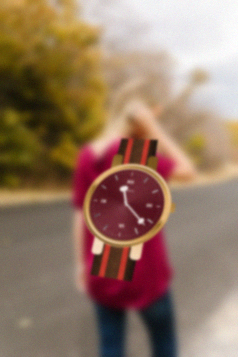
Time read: 11,22
